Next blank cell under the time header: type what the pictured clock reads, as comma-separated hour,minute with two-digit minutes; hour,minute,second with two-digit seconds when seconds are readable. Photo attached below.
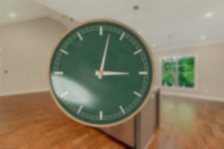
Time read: 3,02
